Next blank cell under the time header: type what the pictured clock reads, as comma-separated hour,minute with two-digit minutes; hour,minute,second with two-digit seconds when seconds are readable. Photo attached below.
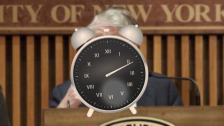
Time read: 2,11
